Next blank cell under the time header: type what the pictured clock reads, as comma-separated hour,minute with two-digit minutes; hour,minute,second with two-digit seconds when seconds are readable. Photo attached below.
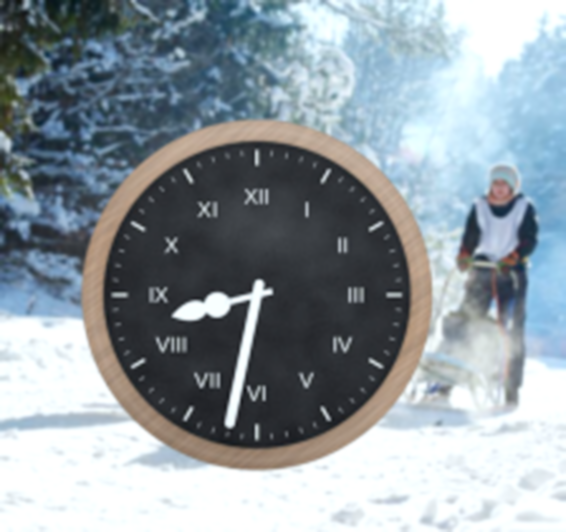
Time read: 8,32
